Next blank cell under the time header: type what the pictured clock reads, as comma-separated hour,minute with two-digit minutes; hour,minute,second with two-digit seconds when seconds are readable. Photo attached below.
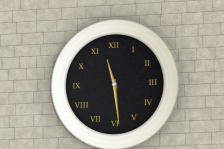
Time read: 11,29
